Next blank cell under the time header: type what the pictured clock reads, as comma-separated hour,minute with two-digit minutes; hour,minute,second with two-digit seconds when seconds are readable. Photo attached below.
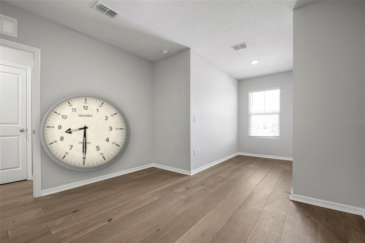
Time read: 8,30
